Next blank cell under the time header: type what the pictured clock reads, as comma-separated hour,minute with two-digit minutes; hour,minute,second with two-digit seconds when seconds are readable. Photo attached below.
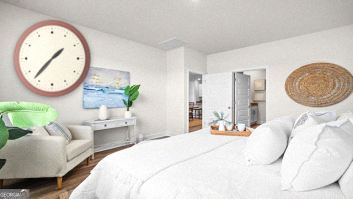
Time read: 1,37
